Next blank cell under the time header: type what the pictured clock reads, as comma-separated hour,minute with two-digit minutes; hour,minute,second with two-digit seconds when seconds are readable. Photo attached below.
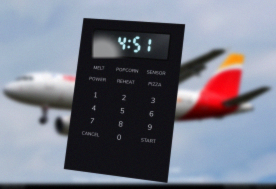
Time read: 4,51
